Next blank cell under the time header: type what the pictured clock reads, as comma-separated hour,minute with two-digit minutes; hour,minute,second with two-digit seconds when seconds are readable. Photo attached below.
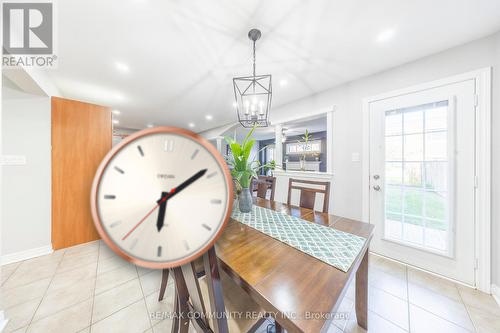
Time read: 6,08,37
